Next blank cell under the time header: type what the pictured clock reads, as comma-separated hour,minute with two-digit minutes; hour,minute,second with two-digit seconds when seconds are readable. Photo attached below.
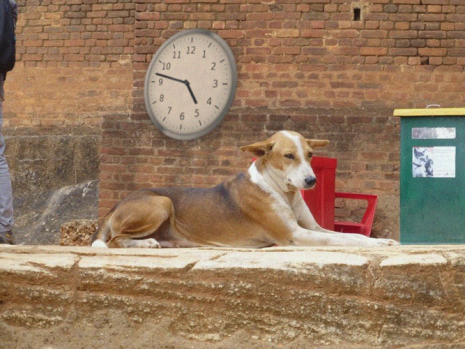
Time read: 4,47
